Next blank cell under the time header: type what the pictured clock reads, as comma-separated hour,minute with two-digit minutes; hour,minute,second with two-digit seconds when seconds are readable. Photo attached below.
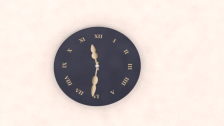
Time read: 11,31
